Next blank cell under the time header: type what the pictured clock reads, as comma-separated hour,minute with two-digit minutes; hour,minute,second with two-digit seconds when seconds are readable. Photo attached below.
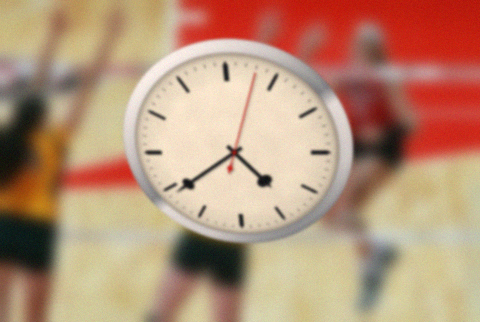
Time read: 4,39,03
